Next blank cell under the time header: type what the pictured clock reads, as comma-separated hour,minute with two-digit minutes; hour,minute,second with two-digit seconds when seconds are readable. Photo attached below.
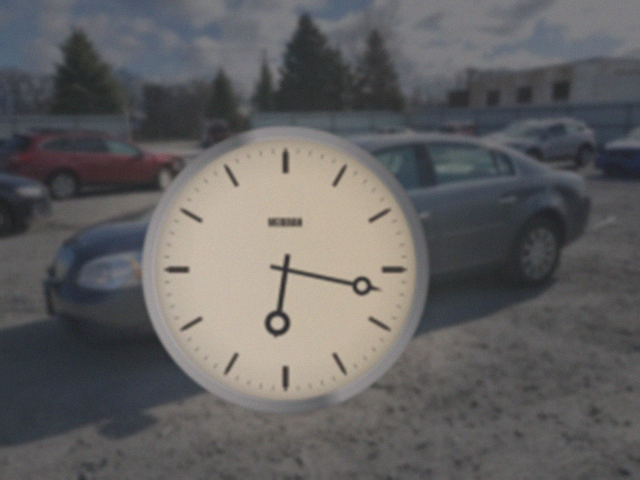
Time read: 6,17
